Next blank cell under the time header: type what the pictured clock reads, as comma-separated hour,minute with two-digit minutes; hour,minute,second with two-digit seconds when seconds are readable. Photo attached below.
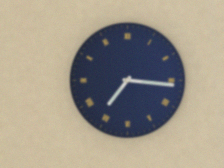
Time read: 7,16
